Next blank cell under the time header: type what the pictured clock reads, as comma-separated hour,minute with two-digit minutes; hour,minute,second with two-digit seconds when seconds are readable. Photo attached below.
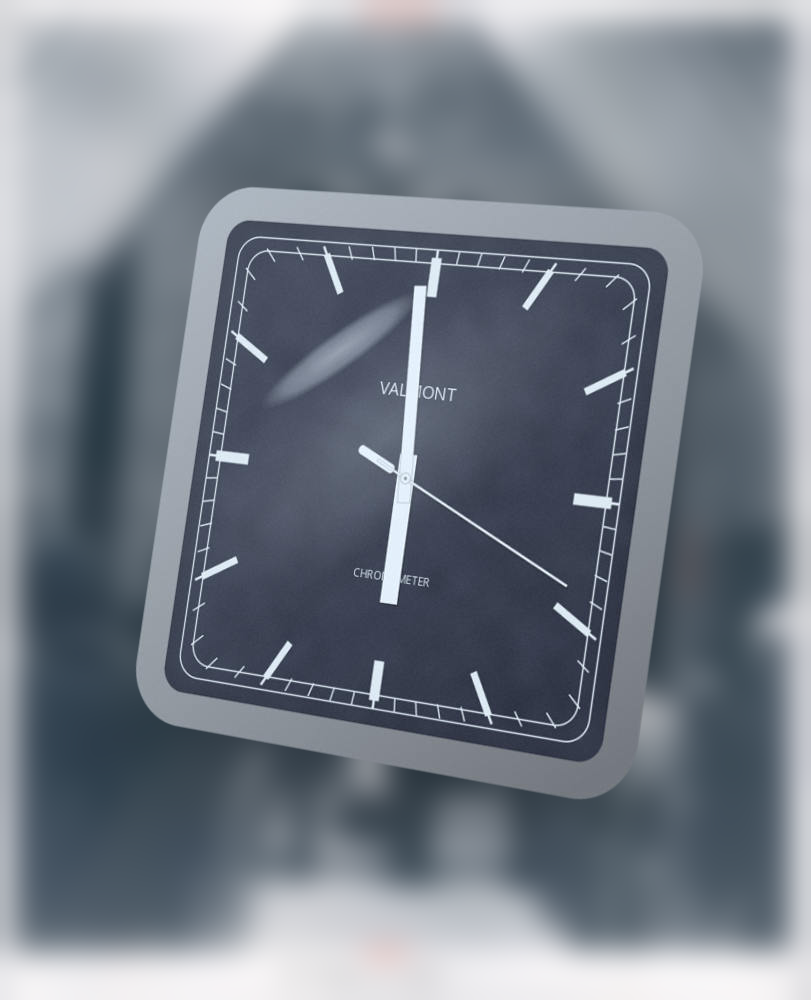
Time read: 5,59,19
